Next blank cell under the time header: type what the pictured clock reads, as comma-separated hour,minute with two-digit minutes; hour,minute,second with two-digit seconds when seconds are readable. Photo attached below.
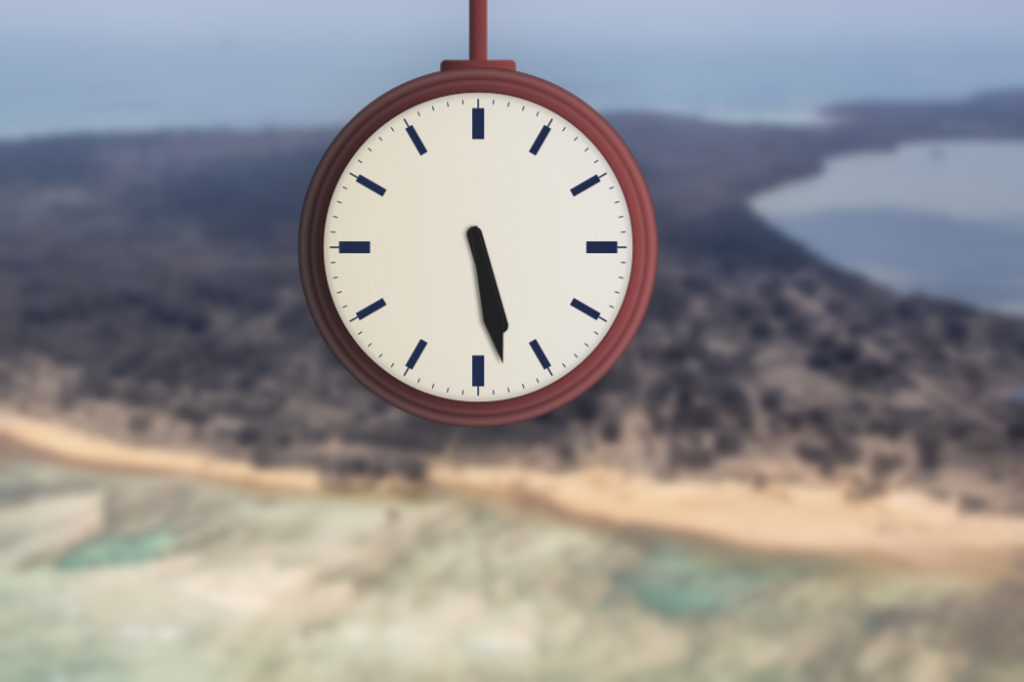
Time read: 5,28
